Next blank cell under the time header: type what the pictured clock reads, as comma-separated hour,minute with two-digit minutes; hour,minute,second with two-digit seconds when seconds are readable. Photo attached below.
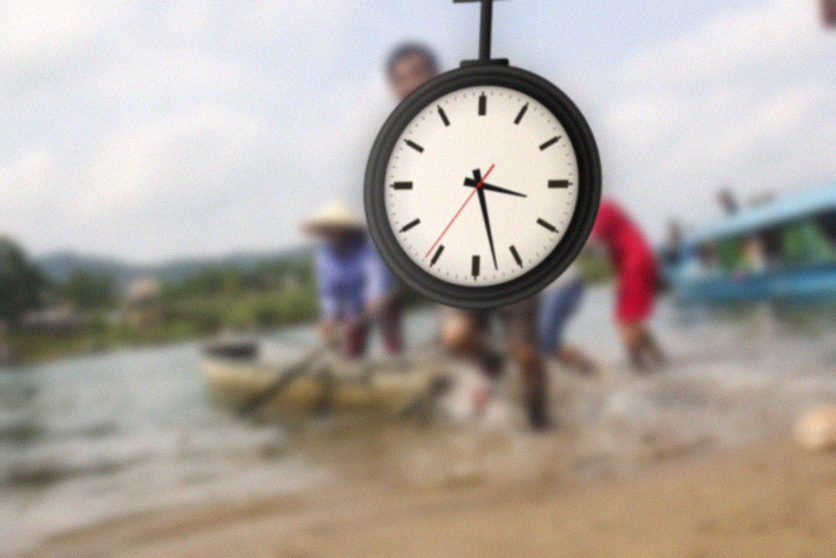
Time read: 3,27,36
